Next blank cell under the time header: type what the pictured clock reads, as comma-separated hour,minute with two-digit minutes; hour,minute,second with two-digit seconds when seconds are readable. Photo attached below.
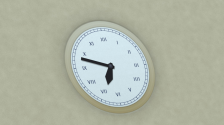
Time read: 6,48
